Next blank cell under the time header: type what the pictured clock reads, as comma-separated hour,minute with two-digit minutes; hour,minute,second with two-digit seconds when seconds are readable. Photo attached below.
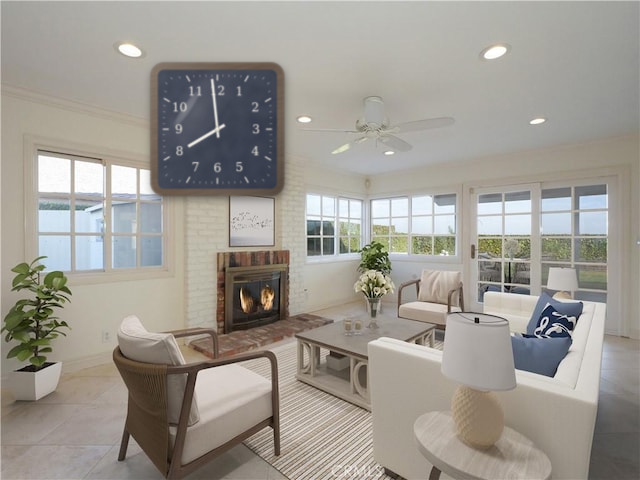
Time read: 7,59
